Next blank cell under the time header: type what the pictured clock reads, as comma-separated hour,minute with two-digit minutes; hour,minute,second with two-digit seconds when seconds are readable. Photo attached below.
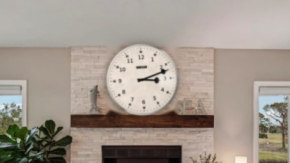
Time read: 3,12
